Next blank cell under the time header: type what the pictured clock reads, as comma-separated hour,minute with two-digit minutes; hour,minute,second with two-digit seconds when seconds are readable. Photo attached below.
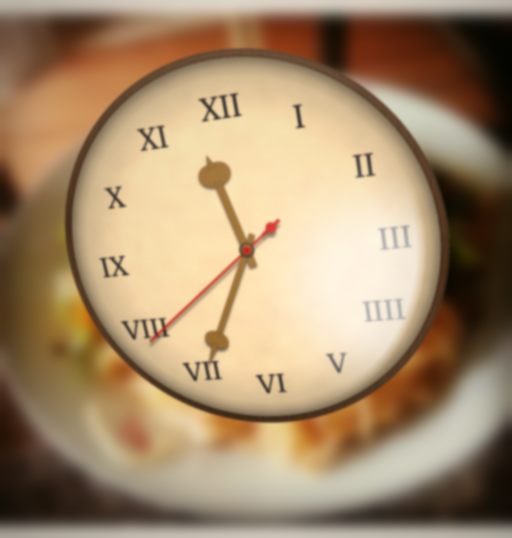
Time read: 11,34,39
